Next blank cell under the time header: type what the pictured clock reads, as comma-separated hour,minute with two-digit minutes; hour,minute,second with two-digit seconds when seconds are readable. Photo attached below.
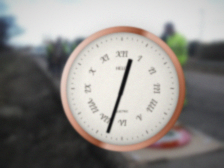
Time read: 12,33
